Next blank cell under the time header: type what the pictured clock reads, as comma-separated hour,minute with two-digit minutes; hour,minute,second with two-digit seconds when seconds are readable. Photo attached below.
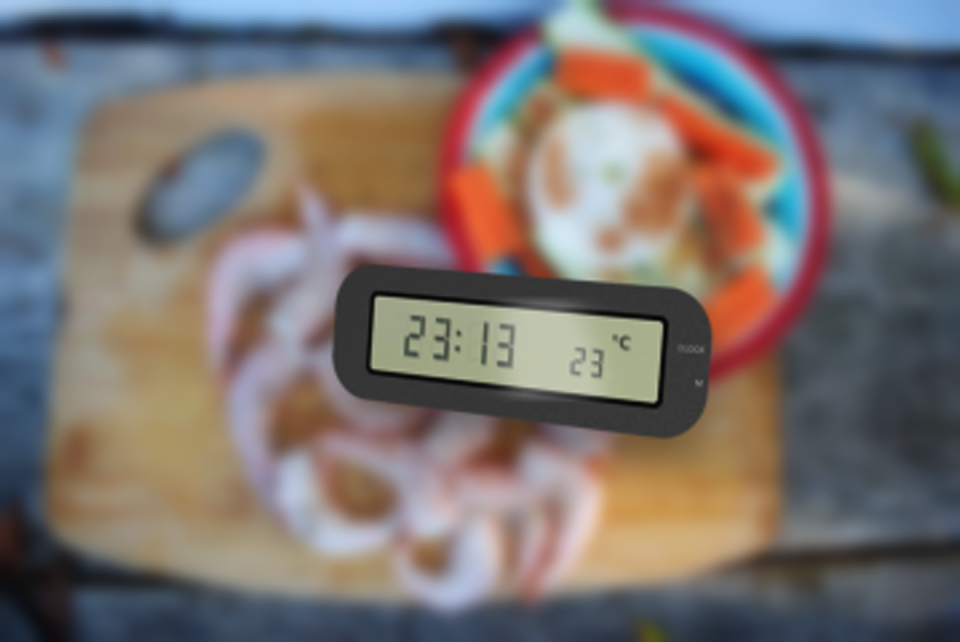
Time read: 23,13
